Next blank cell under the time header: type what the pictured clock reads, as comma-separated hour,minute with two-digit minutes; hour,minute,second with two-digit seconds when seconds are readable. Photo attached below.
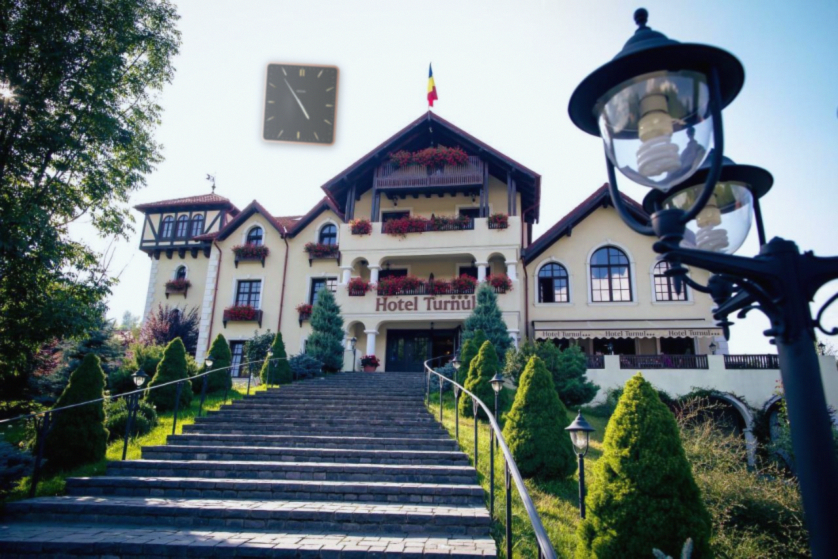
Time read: 4,54
